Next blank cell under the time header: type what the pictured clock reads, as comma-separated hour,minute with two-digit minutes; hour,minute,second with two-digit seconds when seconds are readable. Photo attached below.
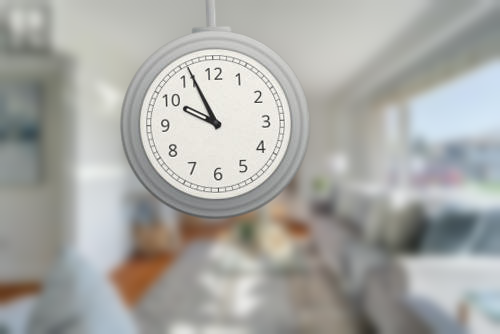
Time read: 9,56
